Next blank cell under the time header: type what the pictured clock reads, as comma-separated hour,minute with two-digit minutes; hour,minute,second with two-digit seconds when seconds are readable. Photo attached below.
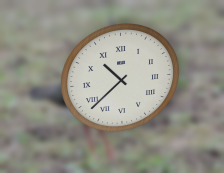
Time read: 10,38
